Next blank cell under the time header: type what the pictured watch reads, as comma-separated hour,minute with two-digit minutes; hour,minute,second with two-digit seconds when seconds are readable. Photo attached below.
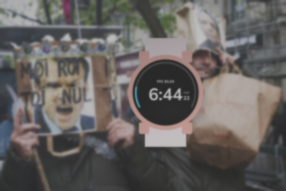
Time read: 6,44
